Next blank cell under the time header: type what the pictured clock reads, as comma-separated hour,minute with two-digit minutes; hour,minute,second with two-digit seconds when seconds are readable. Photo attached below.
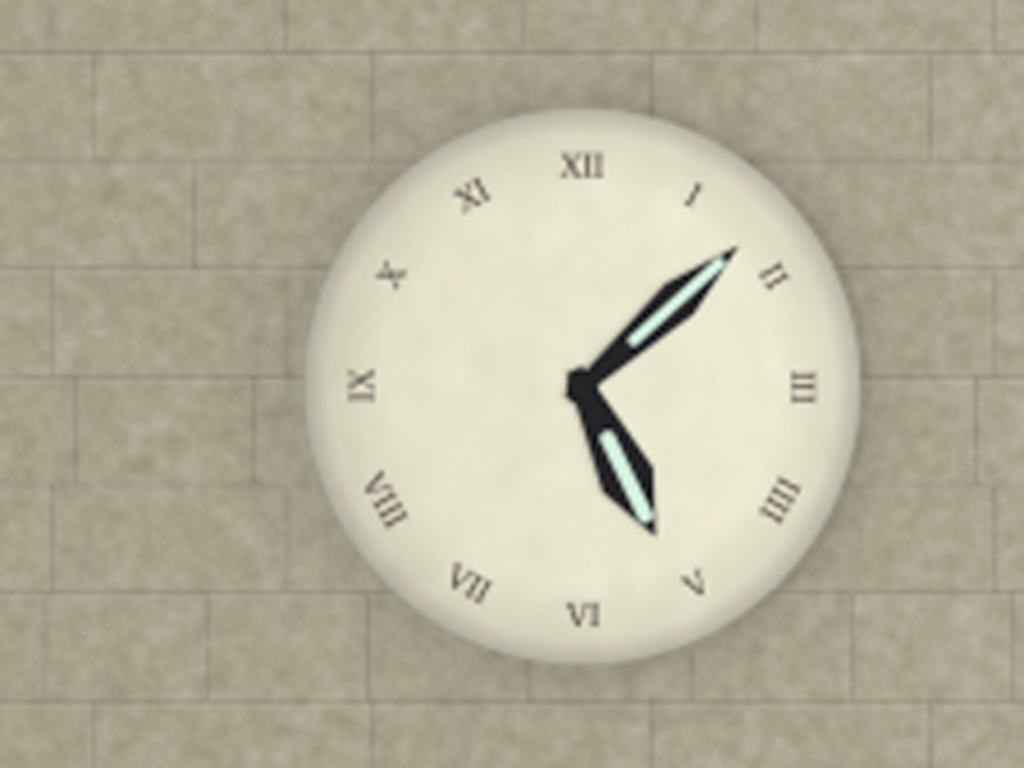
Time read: 5,08
